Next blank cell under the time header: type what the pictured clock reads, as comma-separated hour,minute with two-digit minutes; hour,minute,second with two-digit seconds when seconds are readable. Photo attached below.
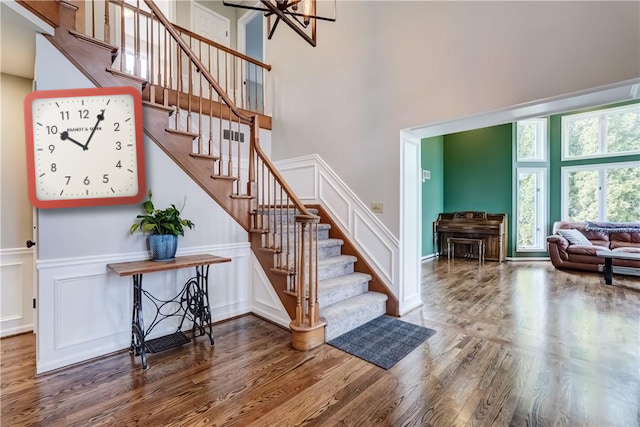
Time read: 10,05
